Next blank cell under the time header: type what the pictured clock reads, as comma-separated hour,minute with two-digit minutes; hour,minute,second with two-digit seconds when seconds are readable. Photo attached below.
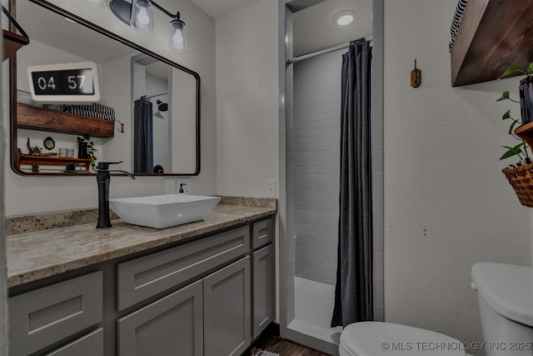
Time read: 4,57
